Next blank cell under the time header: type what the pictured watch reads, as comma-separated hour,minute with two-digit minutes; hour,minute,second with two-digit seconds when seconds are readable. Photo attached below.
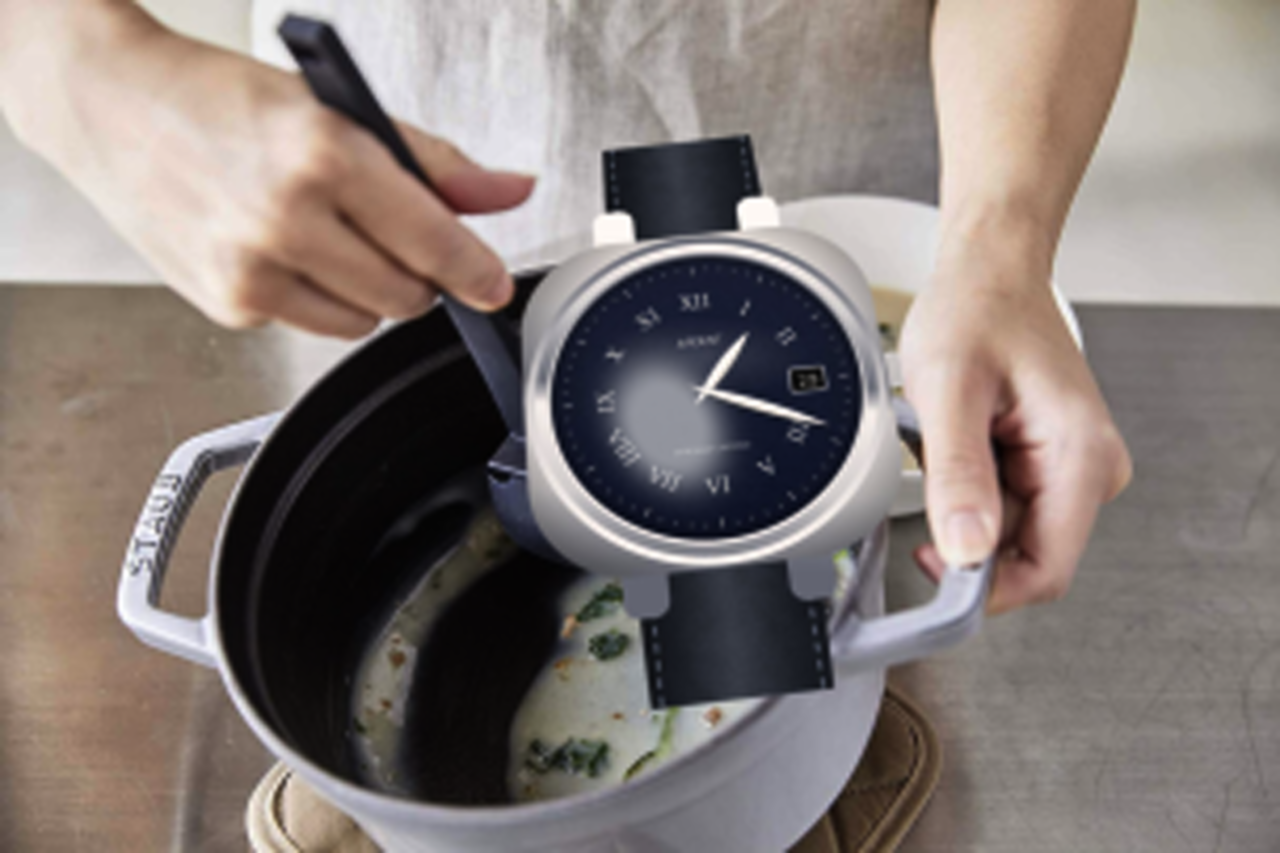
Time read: 1,19
